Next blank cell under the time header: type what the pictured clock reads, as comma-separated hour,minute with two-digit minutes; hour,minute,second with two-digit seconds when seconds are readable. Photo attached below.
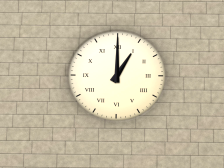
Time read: 1,00
